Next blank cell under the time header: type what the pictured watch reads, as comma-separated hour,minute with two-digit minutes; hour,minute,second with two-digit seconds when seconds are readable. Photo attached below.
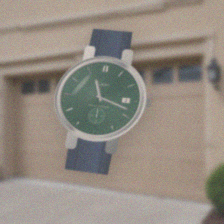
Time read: 11,18
